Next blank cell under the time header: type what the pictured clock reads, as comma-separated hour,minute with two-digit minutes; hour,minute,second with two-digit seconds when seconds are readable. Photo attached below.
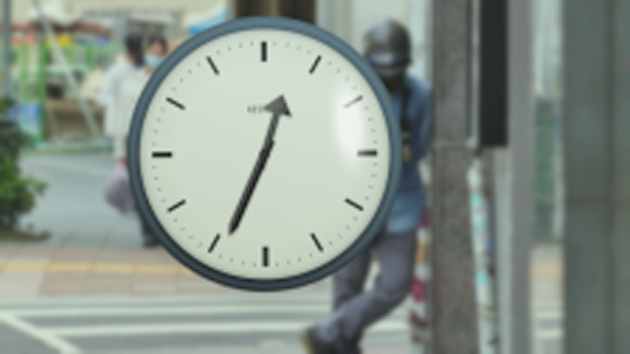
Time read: 12,34
